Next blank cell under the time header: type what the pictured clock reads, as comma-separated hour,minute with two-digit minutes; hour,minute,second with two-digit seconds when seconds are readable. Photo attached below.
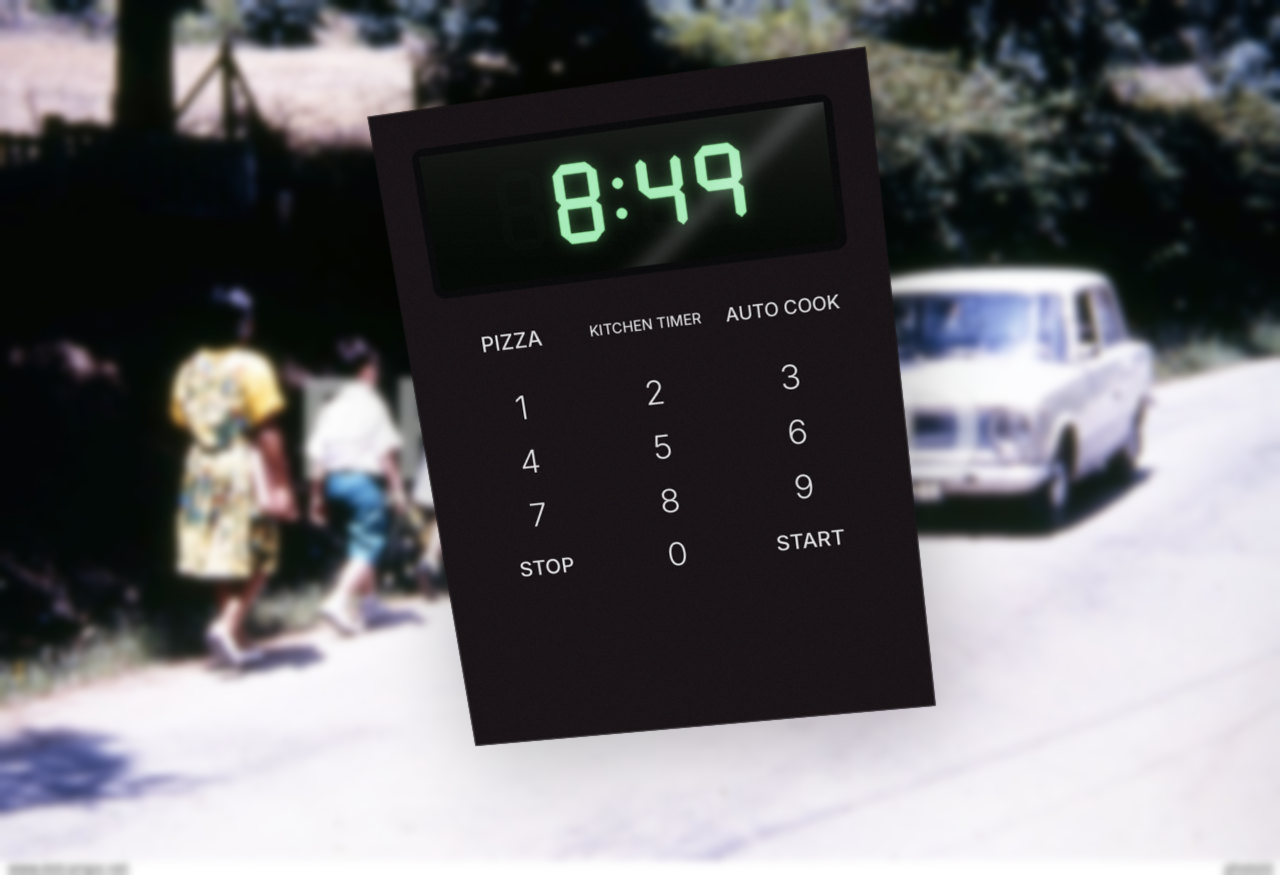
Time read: 8,49
